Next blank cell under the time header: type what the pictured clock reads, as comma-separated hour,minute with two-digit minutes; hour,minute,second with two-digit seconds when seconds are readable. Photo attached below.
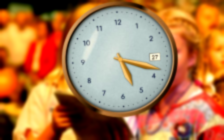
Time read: 5,18
